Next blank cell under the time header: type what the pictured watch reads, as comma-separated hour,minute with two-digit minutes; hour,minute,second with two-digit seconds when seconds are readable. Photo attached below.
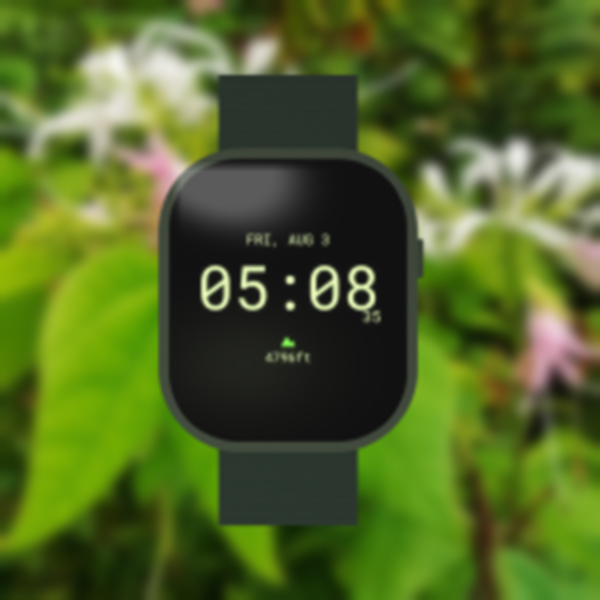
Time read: 5,08
